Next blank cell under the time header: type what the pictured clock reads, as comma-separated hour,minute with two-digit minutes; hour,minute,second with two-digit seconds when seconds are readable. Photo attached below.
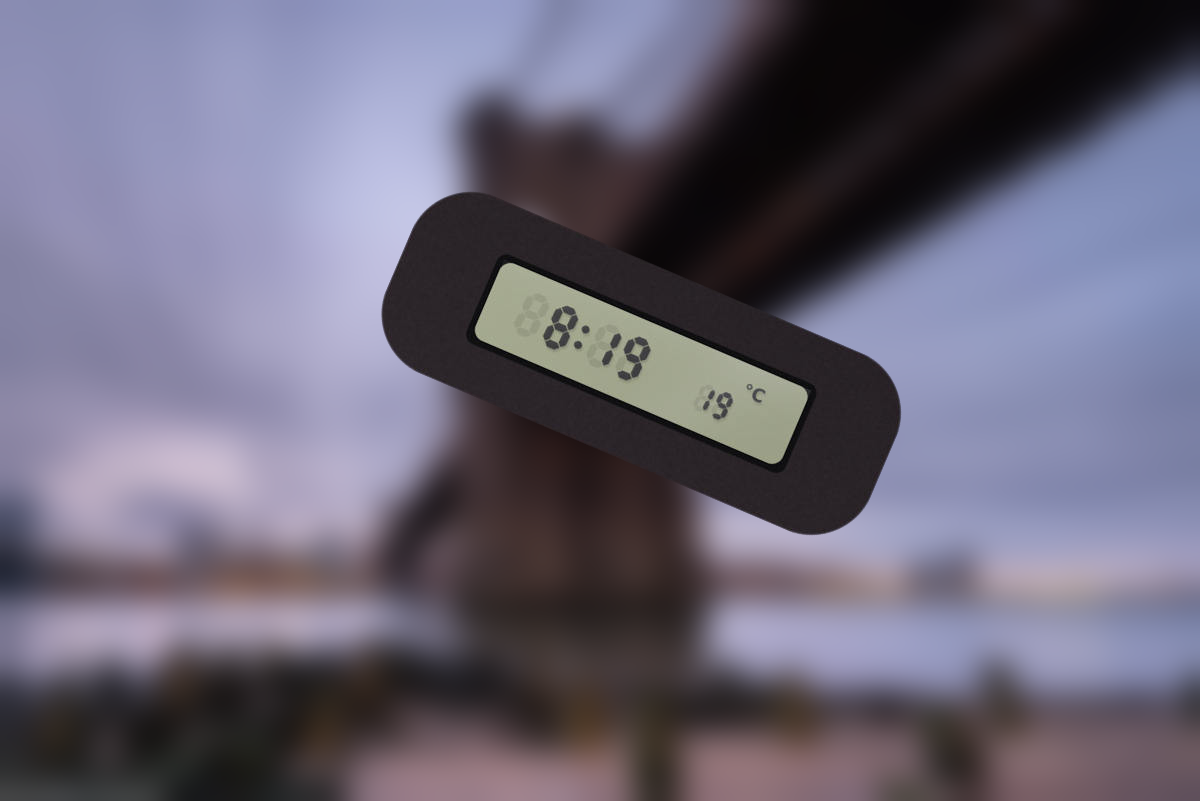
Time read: 8,19
